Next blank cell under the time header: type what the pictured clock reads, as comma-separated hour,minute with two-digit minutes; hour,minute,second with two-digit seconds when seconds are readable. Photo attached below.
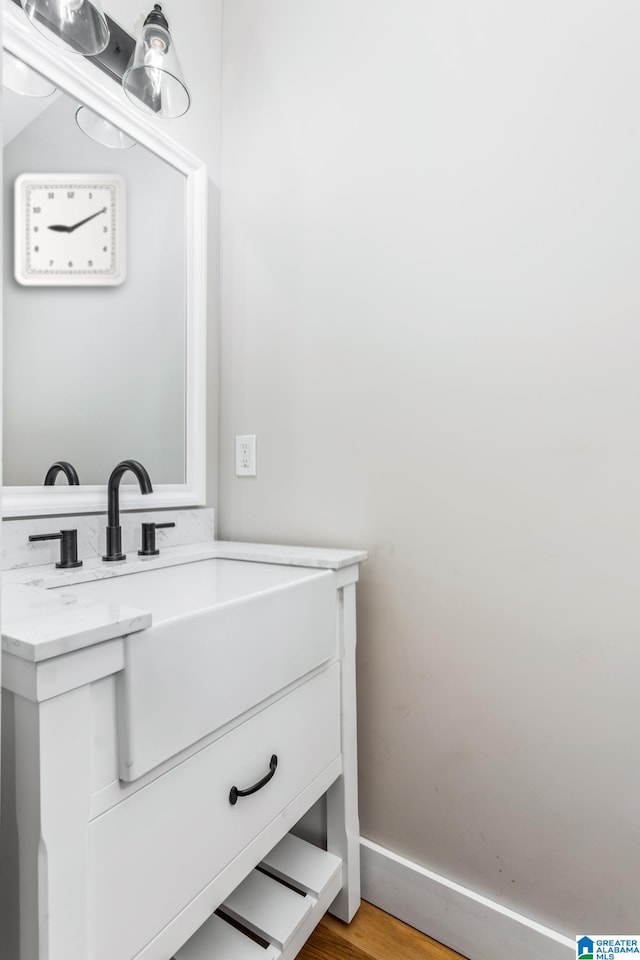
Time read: 9,10
